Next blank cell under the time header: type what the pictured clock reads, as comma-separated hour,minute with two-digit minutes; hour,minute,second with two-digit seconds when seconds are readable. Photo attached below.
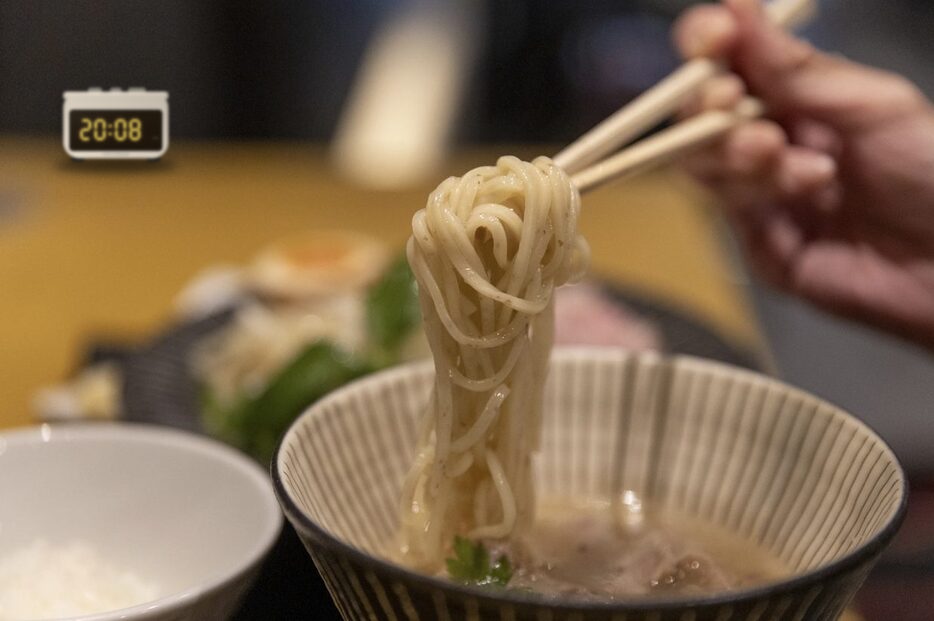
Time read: 20,08
